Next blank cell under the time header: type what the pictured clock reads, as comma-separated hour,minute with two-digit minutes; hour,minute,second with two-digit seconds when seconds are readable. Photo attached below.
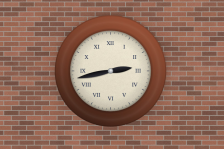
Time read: 2,43
